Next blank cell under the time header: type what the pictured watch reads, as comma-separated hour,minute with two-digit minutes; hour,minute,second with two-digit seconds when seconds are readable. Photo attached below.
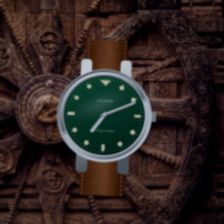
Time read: 7,11
